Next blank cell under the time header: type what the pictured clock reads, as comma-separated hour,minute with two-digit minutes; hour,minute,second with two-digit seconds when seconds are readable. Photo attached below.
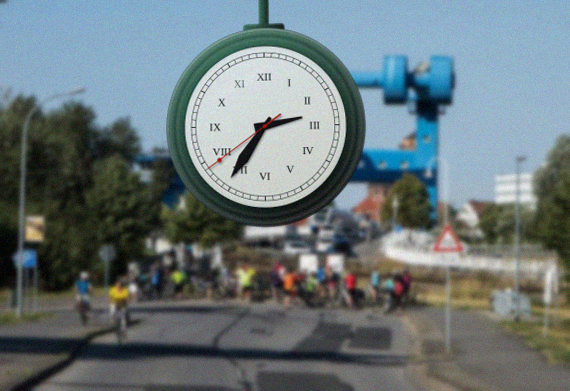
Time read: 2,35,39
